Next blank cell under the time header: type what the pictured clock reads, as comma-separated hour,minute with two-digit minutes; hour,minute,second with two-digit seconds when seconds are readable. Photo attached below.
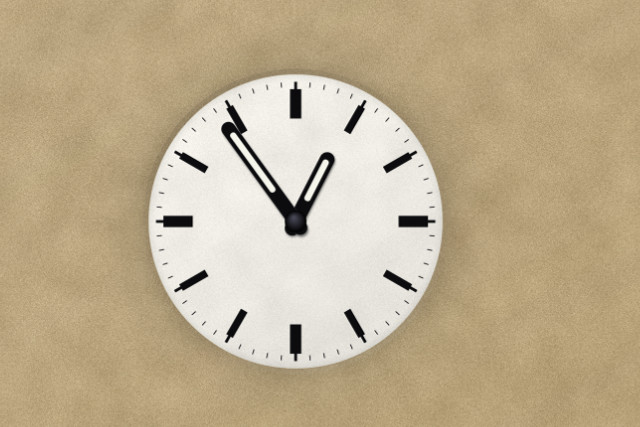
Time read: 12,54
